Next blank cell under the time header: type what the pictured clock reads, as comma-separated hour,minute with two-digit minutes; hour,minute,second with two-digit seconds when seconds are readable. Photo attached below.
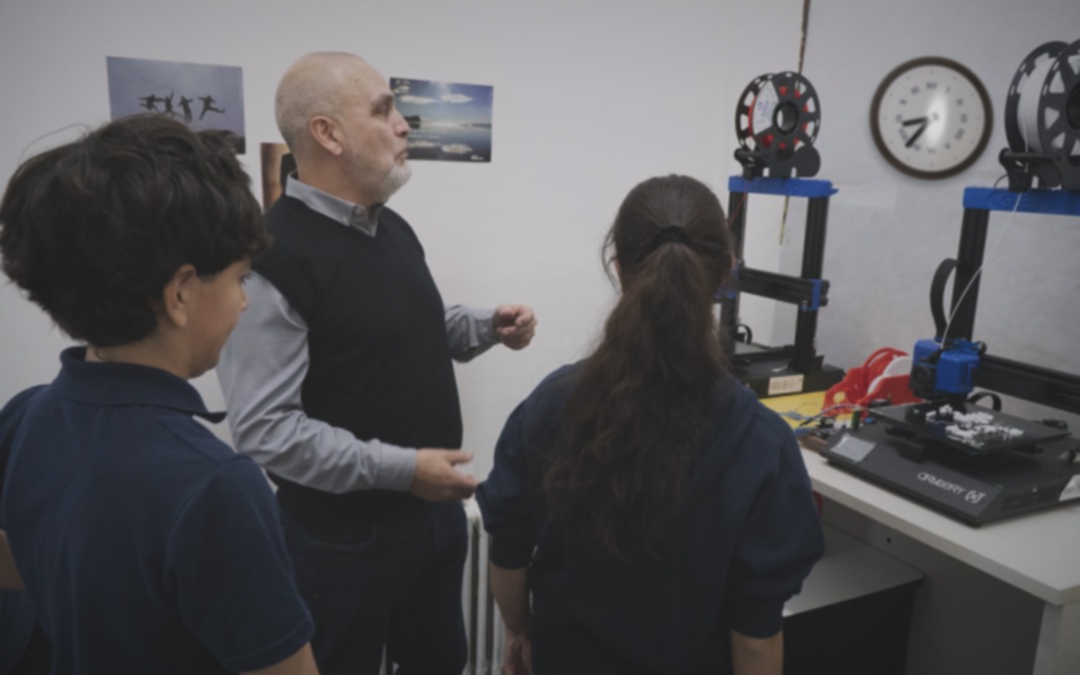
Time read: 8,37
